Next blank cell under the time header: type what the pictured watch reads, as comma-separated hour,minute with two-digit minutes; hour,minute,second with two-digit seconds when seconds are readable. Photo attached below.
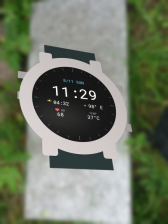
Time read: 11,29
